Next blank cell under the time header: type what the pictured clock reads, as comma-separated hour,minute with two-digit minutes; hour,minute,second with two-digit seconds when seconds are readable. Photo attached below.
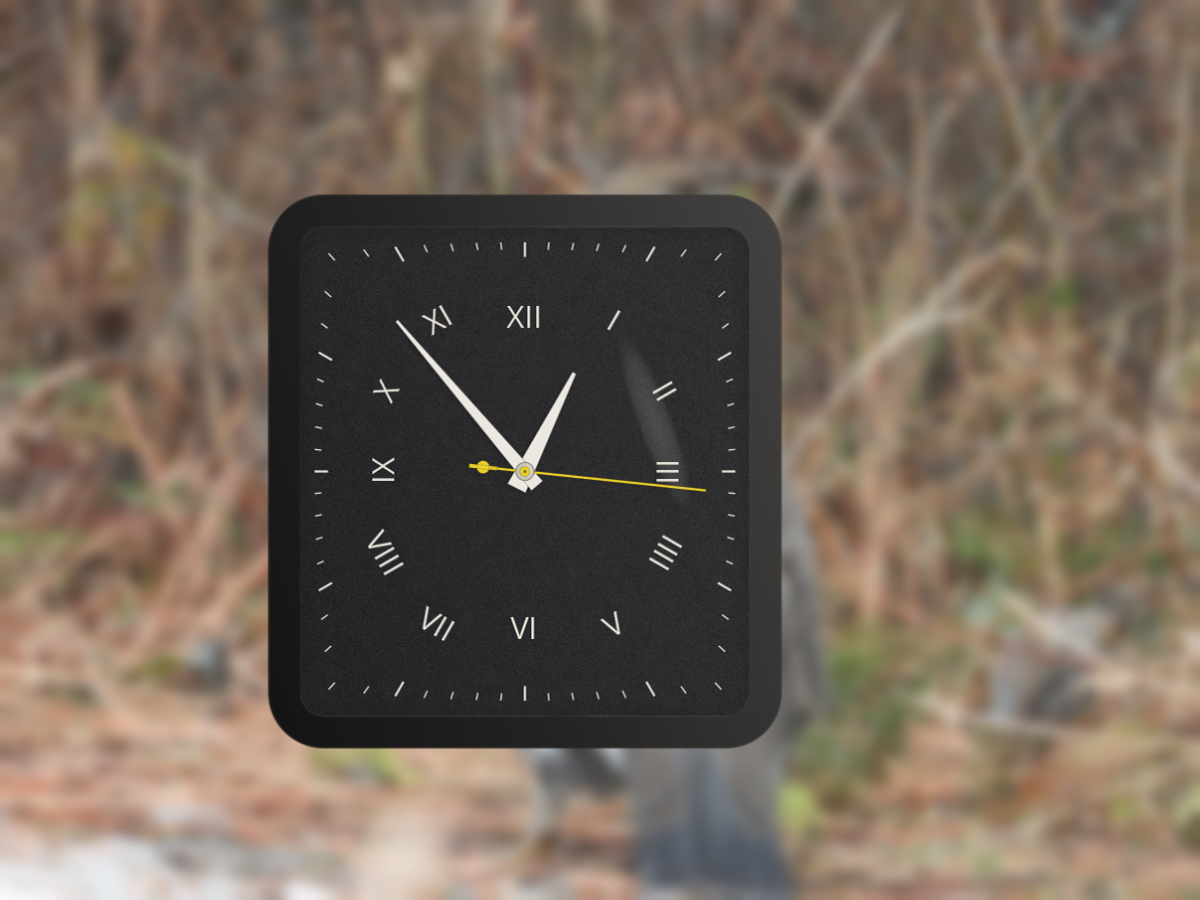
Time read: 12,53,16
